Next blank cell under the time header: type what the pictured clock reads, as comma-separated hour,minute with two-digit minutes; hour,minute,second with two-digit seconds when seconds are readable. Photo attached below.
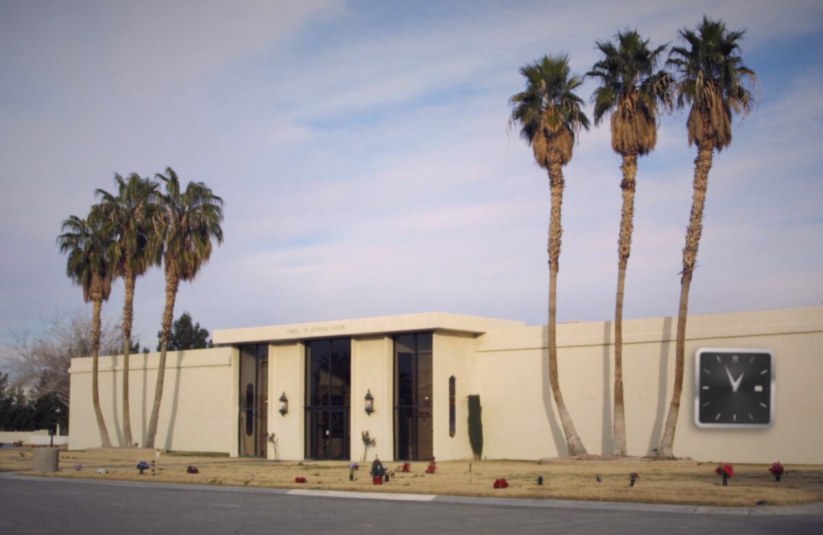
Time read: 12,56
